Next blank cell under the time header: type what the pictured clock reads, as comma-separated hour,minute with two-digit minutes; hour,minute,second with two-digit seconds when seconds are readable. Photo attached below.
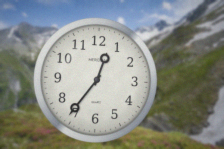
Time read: 12,36
